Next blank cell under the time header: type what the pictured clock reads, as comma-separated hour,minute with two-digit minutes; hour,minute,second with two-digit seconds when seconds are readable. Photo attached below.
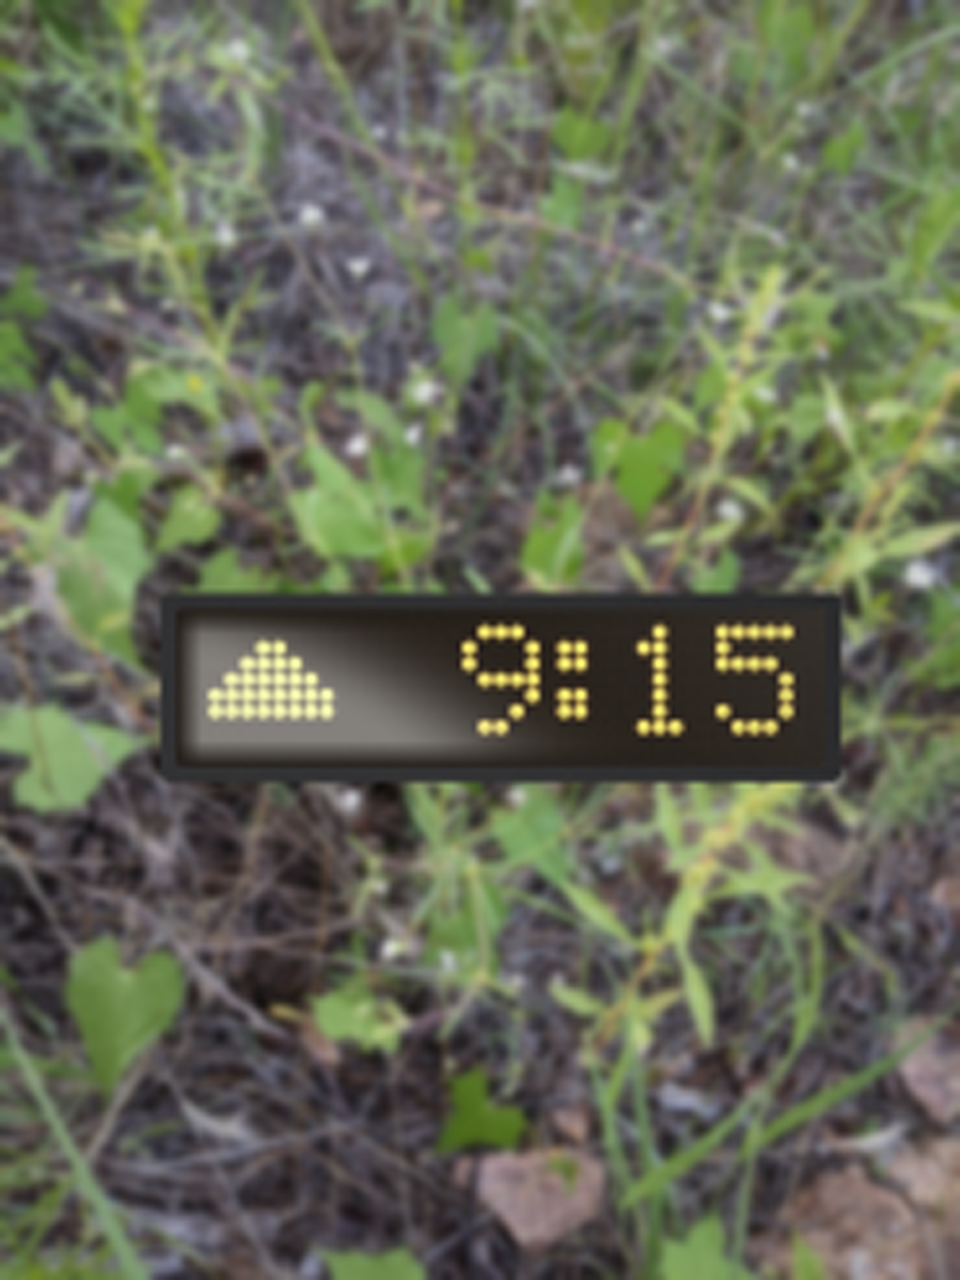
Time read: 9,15
